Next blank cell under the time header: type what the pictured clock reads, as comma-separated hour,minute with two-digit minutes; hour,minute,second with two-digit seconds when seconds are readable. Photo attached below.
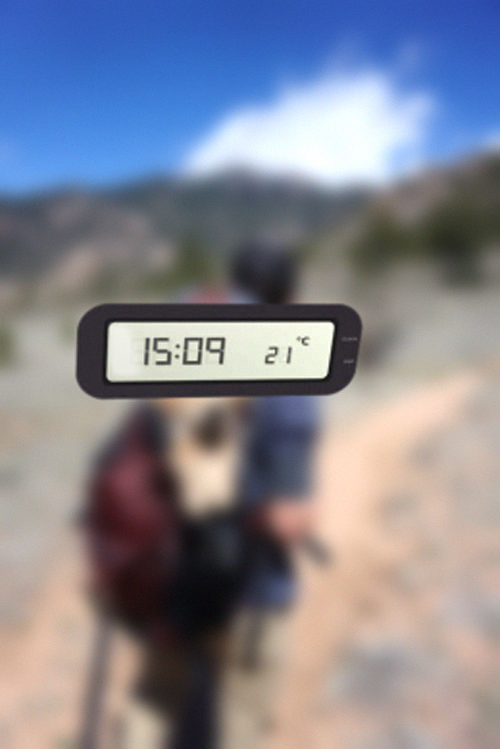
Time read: 15,09
